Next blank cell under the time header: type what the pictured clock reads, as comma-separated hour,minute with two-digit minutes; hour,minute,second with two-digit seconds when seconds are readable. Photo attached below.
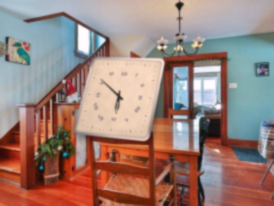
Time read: 5,51
